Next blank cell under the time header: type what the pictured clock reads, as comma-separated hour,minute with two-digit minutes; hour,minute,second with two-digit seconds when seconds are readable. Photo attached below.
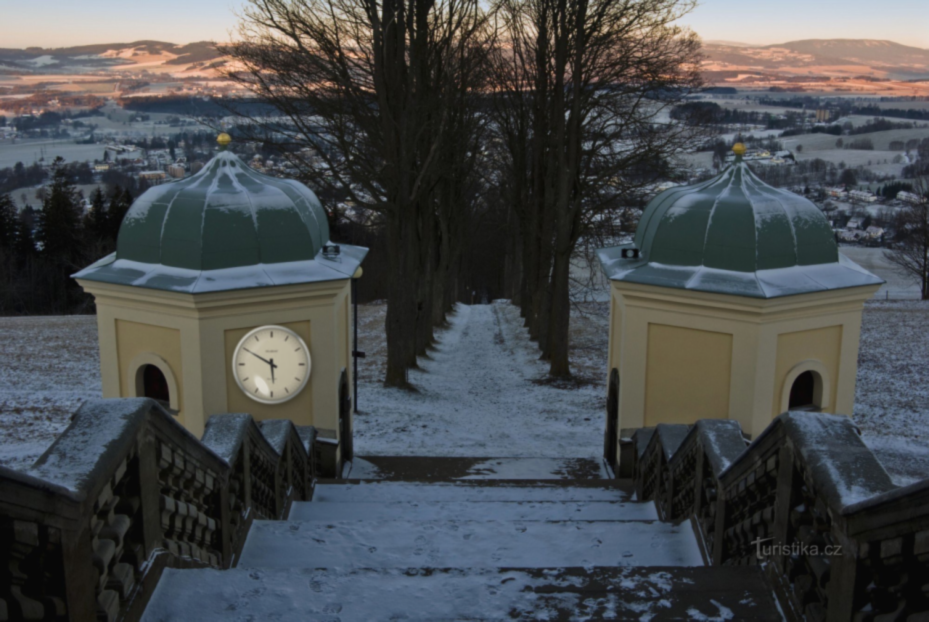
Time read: 5,50
